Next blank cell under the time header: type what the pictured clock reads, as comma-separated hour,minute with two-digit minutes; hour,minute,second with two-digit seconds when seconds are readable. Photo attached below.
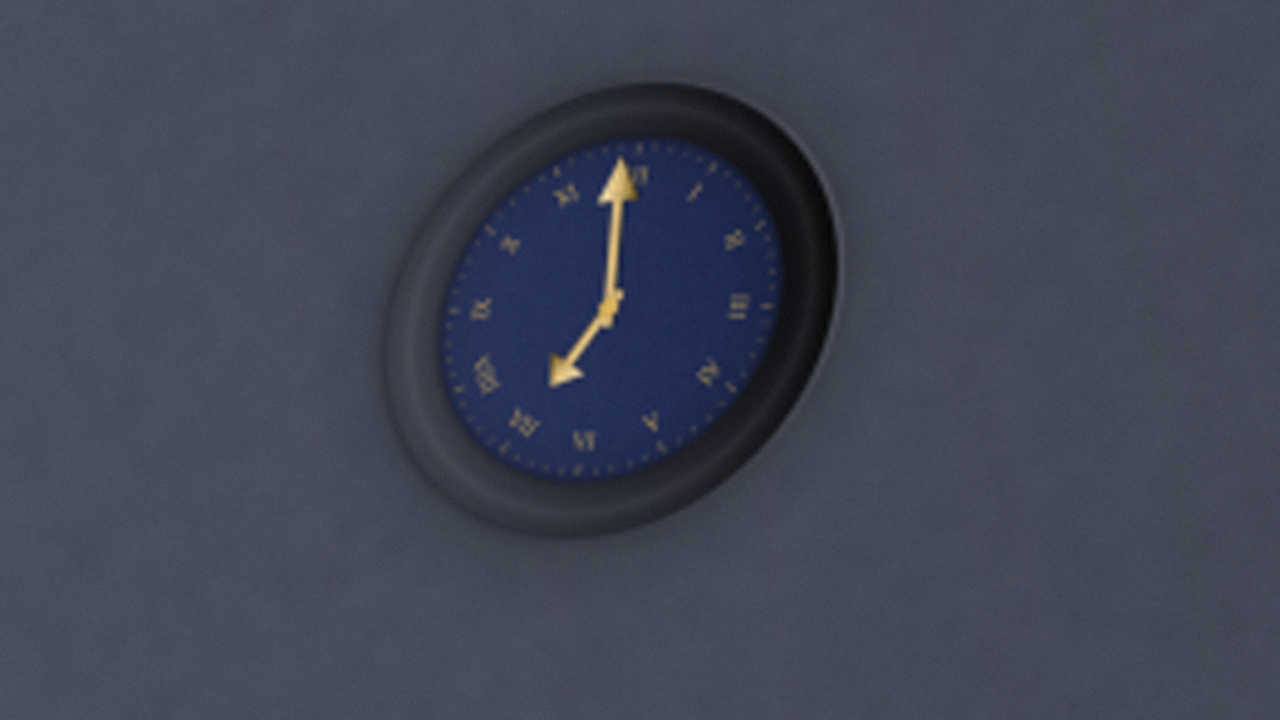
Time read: 6,59
